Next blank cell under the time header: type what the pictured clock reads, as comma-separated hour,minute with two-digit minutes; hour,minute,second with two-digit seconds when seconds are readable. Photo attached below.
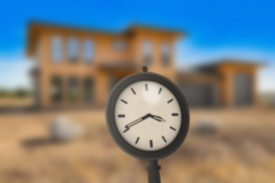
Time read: 3,41
